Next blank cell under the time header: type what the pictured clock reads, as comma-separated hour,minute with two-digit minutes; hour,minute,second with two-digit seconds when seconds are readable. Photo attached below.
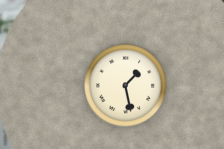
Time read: 1,28
